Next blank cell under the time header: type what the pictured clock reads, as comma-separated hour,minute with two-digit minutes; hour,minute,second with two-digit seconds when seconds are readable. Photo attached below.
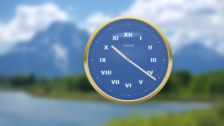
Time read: 10,21
